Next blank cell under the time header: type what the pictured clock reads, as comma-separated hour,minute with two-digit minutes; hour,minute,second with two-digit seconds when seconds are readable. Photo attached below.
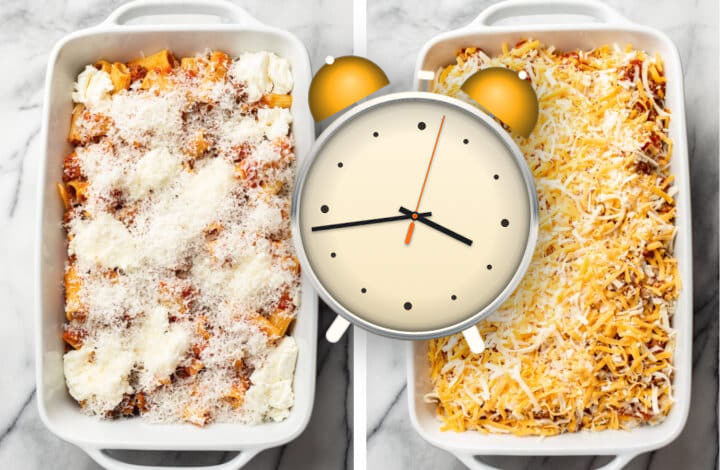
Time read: 3,43,02
